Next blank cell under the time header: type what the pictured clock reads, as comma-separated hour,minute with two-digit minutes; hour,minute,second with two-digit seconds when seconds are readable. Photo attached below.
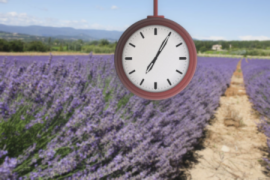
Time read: 7,05
